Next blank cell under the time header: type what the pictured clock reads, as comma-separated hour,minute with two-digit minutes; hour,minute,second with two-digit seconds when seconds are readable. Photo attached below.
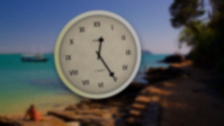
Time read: 12,25
